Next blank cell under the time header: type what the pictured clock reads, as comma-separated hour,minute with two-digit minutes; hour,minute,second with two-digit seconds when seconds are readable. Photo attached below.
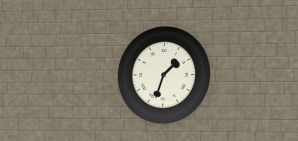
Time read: 1,33
